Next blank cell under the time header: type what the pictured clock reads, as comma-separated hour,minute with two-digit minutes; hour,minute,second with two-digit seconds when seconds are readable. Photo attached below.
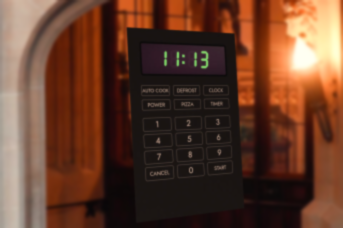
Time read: 11,13
